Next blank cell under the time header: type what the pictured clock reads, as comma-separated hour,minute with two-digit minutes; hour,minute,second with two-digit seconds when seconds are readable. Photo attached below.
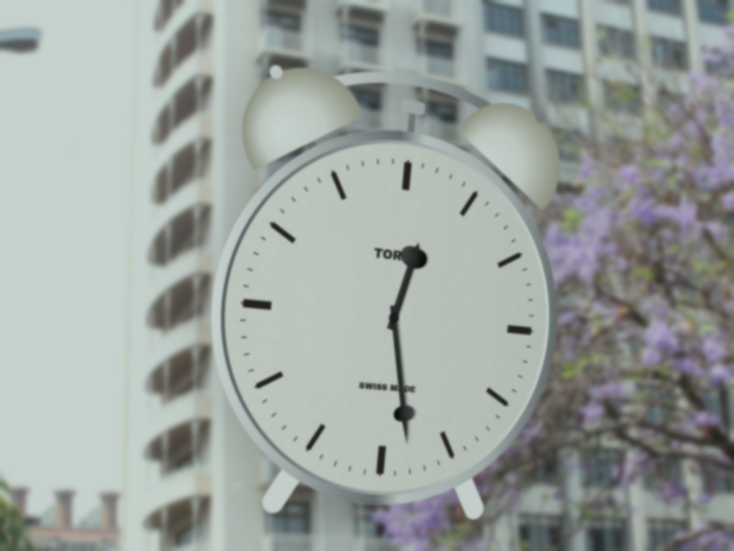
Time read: 12,28
